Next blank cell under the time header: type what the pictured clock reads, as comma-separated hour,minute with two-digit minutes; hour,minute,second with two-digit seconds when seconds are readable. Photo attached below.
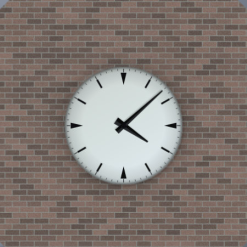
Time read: 4,08
